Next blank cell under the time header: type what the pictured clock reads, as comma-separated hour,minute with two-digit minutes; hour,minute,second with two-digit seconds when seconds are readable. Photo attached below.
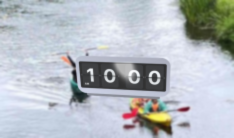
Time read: 10,00
